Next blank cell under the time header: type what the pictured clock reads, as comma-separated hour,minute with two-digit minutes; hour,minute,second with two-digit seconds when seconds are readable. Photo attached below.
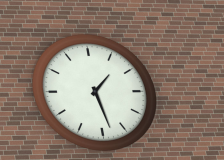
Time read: 1,28
